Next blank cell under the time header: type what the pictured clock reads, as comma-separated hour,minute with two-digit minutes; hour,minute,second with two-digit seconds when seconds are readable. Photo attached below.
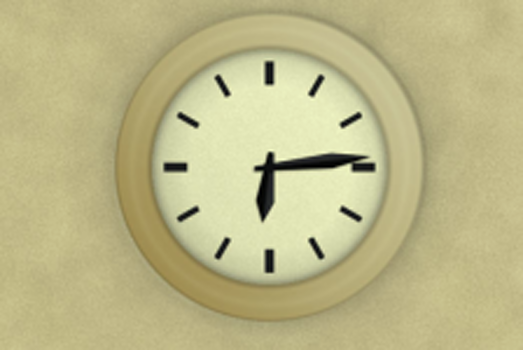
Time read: 6,14
